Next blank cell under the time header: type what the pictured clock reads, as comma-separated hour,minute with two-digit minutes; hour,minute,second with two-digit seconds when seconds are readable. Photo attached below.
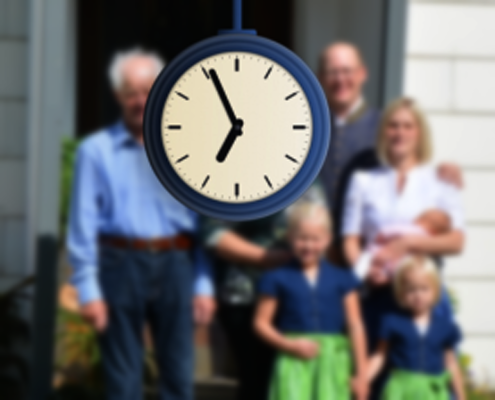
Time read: 6,56
